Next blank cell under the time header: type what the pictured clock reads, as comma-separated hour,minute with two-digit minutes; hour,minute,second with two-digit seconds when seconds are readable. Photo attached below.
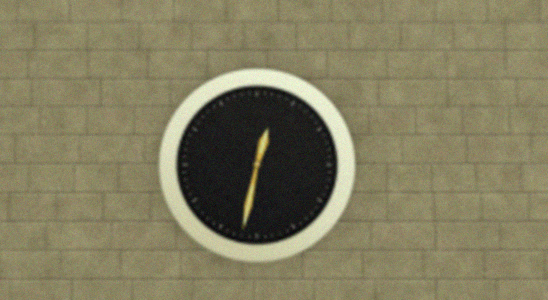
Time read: 12,32
